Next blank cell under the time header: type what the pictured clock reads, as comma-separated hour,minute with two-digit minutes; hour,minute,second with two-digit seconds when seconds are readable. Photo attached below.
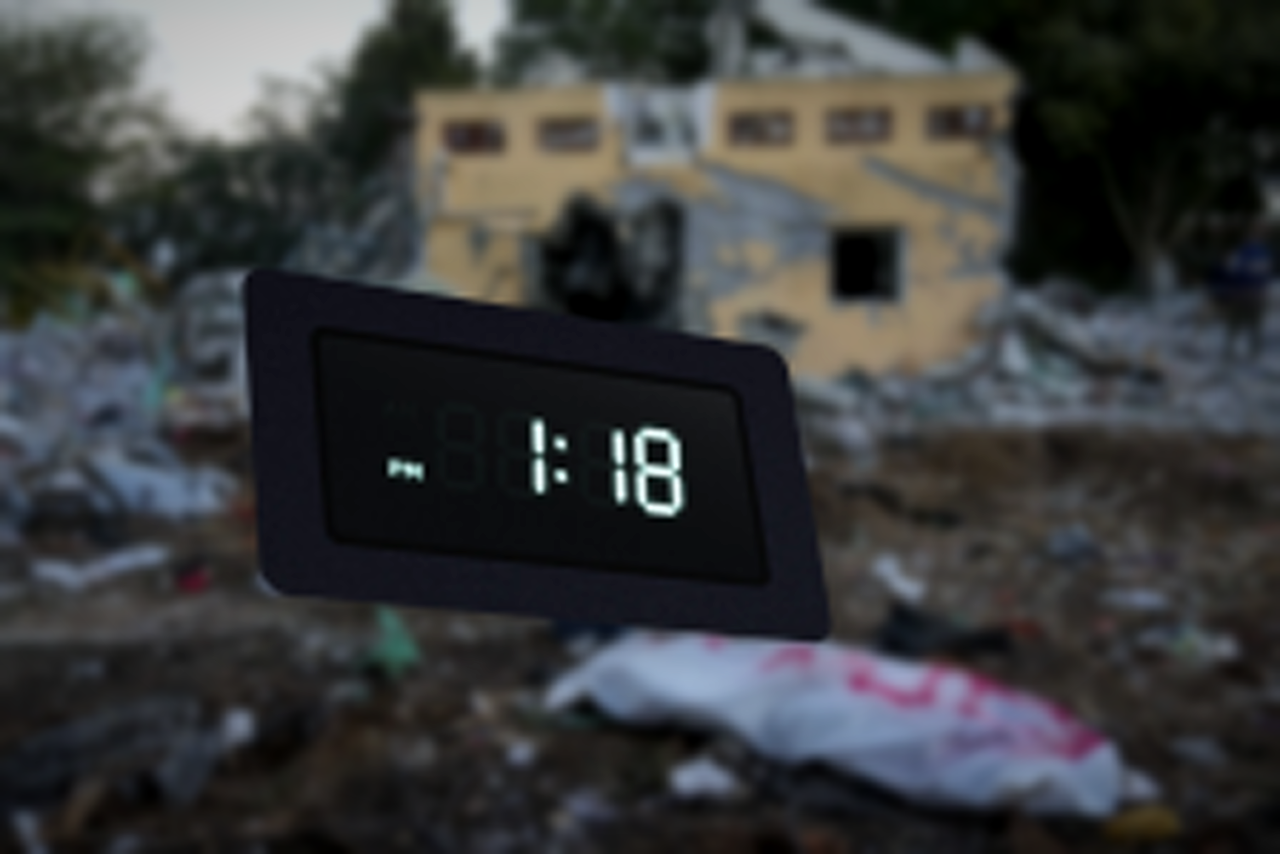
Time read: 1,18
